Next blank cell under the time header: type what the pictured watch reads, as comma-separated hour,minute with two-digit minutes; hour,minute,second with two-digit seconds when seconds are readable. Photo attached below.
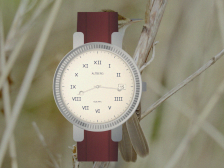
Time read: 8,16
